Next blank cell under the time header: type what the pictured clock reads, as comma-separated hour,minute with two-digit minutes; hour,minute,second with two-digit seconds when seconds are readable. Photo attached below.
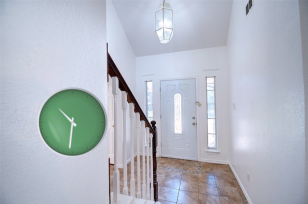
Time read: 10,31
